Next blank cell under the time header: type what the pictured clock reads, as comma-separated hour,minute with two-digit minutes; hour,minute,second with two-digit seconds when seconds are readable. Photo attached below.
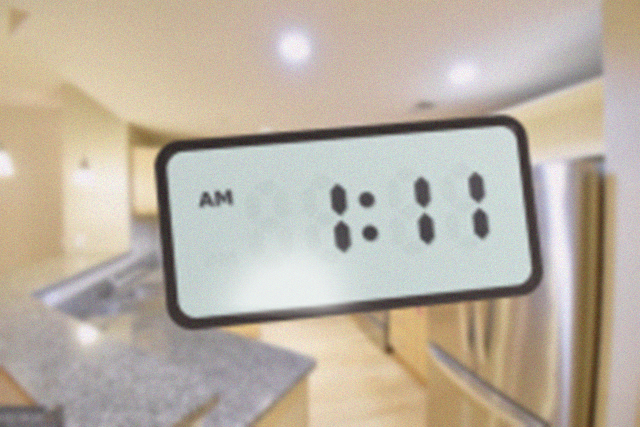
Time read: 1,11
